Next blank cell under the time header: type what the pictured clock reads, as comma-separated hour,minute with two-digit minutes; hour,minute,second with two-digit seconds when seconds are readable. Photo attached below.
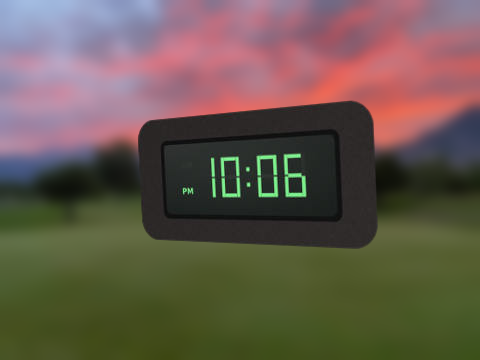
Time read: 10,06
